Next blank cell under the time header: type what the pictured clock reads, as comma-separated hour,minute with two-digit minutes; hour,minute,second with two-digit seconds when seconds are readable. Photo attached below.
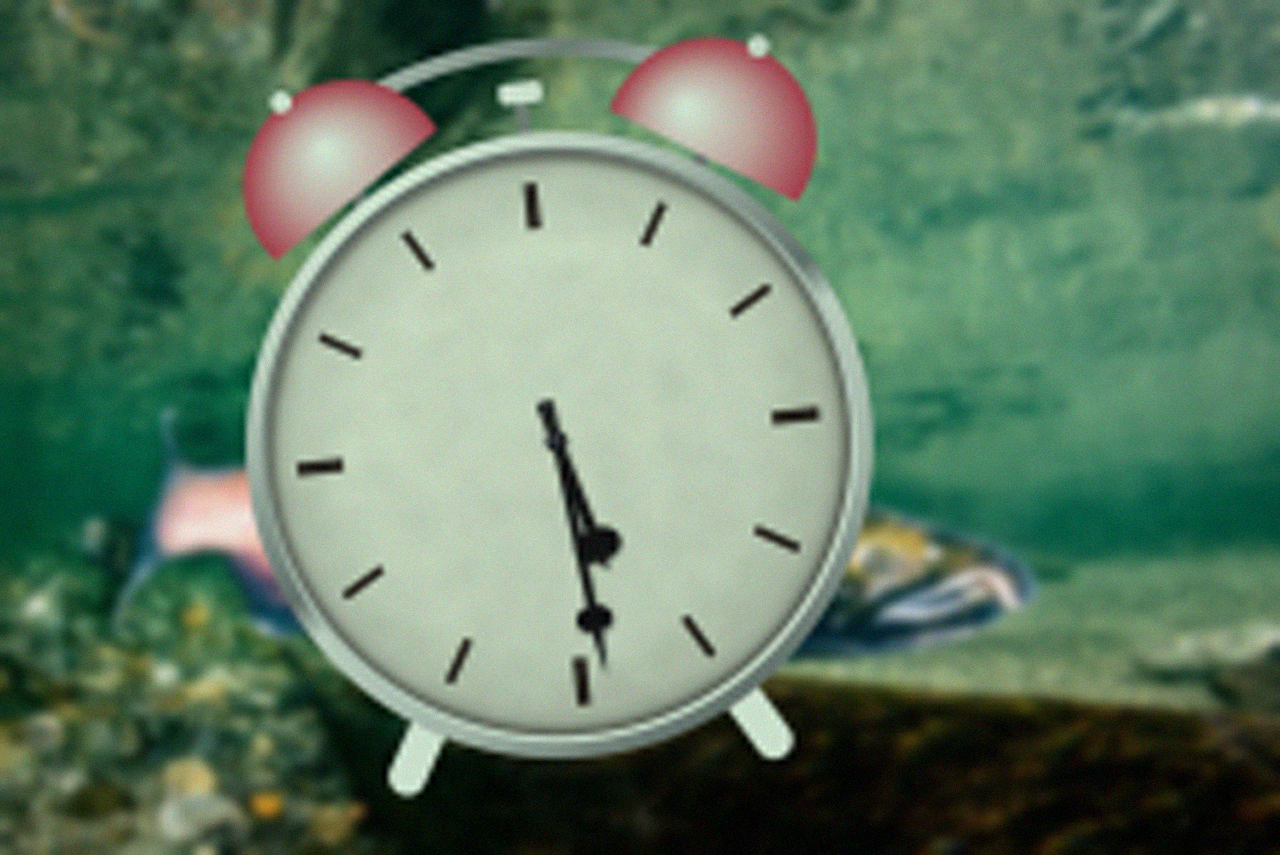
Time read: 5,29
